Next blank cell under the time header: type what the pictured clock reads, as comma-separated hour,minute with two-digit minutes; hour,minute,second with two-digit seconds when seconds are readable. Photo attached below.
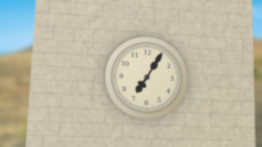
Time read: 7,05
